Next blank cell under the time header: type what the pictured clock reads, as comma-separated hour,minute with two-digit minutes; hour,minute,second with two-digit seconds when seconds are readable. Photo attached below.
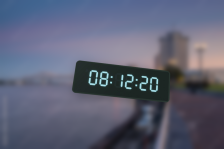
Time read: 8,12,20
